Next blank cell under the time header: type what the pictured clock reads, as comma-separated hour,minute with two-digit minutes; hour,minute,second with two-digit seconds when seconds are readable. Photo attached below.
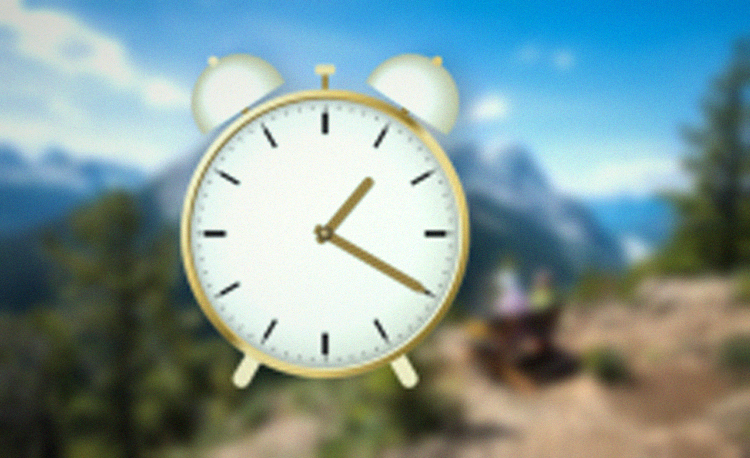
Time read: 1,20
